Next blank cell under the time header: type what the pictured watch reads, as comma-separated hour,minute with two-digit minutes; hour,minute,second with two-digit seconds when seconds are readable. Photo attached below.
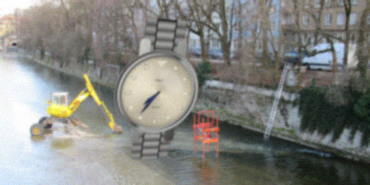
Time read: 7,36
